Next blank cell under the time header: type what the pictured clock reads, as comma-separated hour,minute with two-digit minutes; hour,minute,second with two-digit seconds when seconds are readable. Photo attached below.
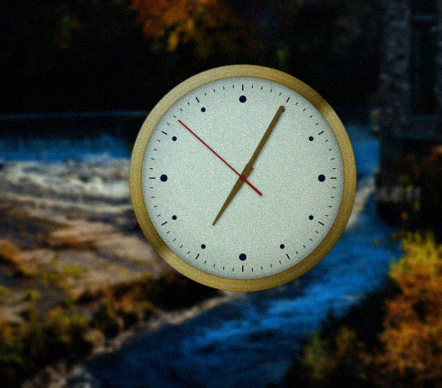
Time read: 7,04,52
